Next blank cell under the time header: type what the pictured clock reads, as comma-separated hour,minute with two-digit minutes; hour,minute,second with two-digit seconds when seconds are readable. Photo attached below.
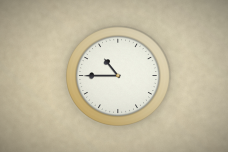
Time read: 10,45
